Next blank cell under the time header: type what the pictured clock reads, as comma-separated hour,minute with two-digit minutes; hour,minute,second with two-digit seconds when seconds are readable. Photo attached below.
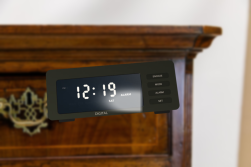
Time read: 12,19
